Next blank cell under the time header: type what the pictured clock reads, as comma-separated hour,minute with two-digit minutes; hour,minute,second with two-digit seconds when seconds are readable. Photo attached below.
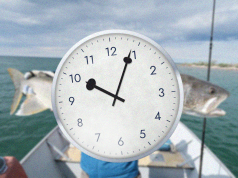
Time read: 10,04
